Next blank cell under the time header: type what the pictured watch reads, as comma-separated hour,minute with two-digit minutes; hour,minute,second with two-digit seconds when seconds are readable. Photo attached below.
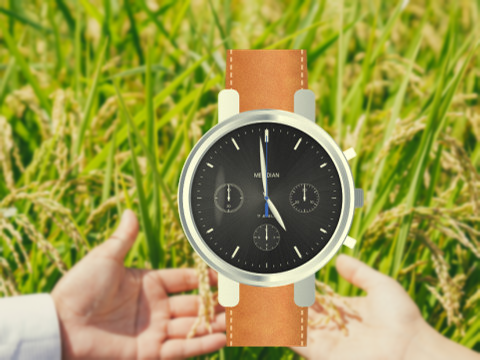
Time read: 4,59
